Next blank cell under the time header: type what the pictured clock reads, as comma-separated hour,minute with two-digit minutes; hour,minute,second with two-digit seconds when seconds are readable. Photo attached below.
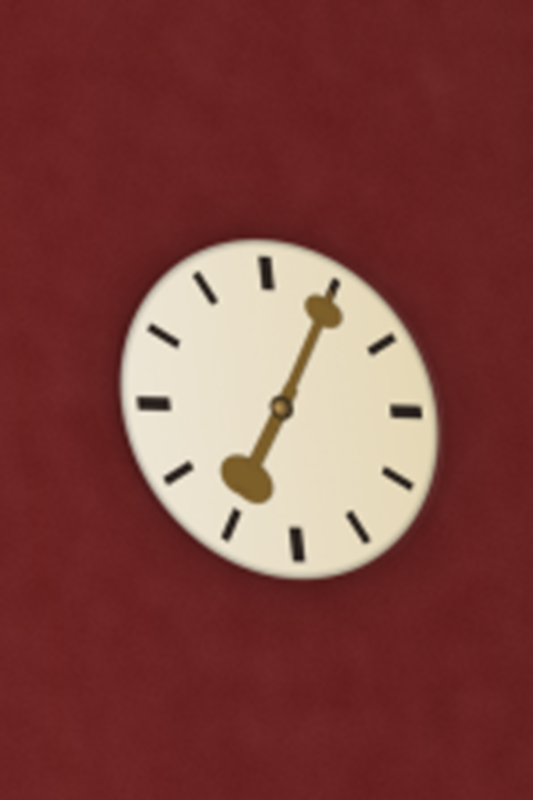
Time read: 7,05
